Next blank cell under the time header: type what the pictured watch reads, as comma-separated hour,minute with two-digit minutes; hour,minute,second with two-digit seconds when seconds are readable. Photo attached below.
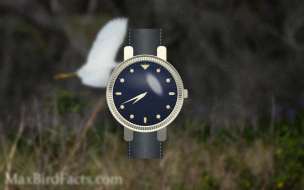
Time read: 7,41
